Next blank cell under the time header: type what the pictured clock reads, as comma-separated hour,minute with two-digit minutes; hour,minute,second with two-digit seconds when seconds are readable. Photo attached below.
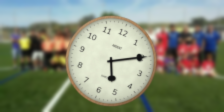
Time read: 5,10
